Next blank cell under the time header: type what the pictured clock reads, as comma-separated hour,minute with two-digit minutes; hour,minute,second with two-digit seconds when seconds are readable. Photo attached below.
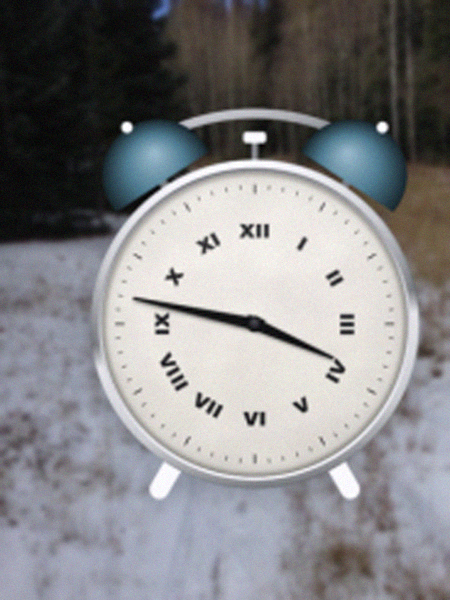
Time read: 3,47
